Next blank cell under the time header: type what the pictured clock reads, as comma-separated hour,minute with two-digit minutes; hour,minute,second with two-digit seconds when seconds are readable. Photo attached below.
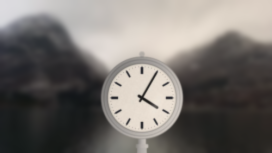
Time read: 4,05
